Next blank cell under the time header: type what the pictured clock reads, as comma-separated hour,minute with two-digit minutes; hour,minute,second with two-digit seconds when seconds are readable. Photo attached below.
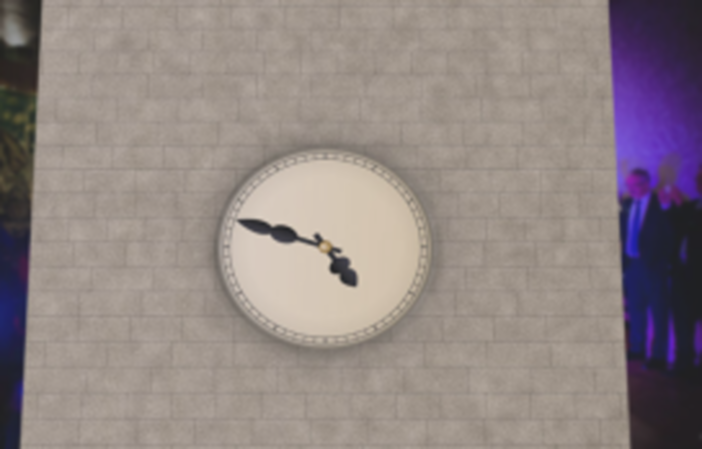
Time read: 4,48
